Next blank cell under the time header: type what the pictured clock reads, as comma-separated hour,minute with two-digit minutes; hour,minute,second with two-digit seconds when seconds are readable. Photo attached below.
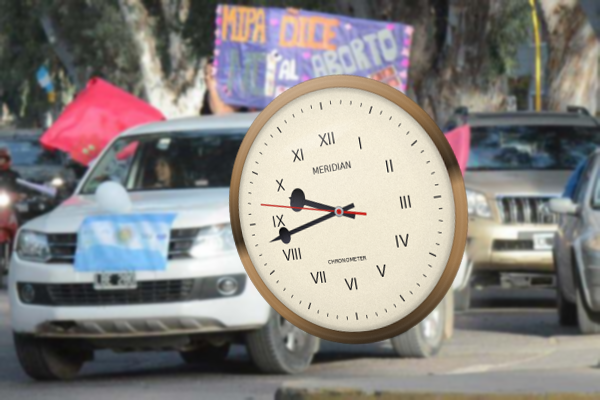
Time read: 9,42,47
